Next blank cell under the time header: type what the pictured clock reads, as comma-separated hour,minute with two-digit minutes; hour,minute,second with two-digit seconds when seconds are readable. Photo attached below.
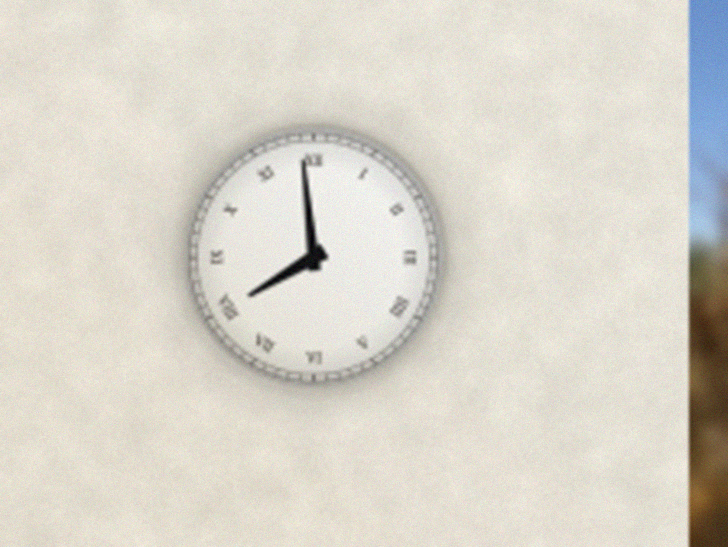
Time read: 7,59
